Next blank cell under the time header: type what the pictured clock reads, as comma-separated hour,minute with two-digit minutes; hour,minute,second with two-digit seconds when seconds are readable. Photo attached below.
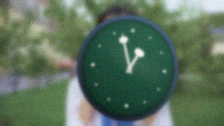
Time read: 12,57
